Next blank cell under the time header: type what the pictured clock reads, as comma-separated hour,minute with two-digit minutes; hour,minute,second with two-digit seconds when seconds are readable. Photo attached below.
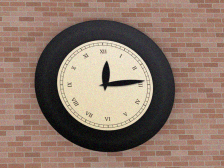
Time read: 12,14
